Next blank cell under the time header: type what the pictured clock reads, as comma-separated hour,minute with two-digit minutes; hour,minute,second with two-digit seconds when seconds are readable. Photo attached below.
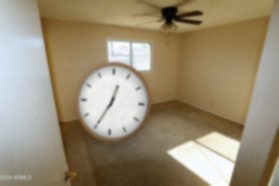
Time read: 12,35
